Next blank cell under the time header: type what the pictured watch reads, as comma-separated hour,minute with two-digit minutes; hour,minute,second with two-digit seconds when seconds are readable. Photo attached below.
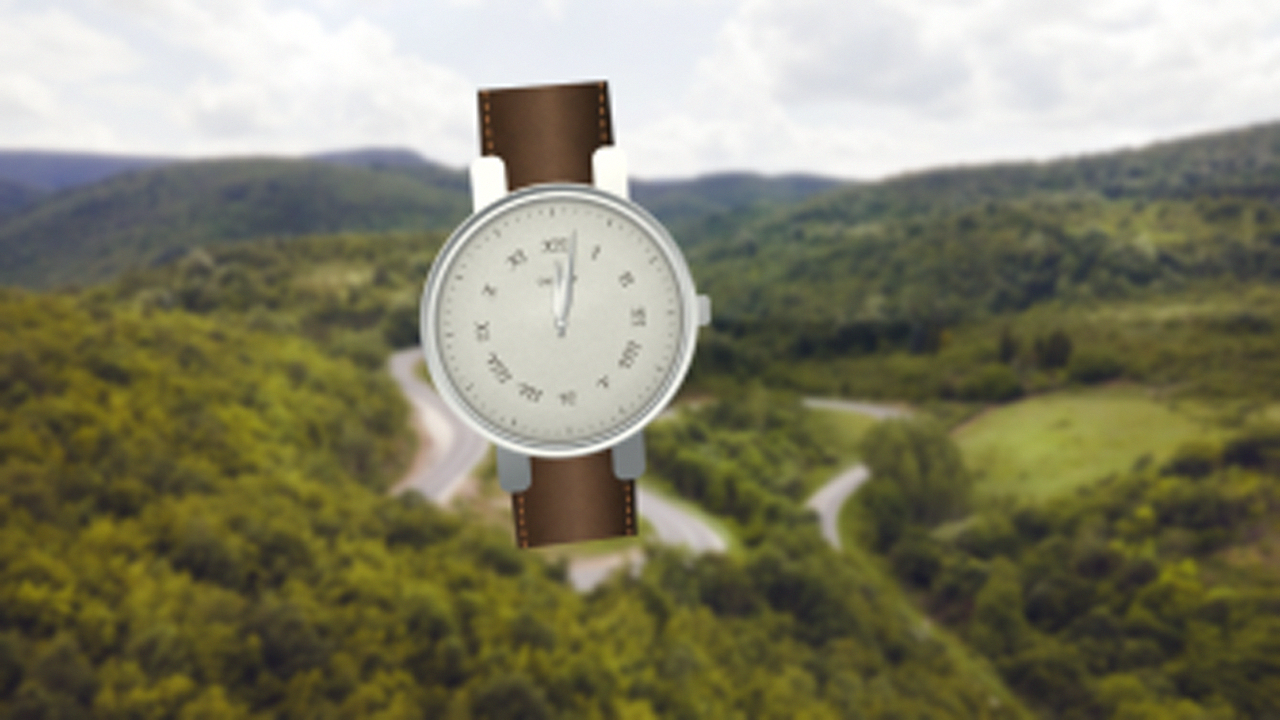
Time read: 12,02
